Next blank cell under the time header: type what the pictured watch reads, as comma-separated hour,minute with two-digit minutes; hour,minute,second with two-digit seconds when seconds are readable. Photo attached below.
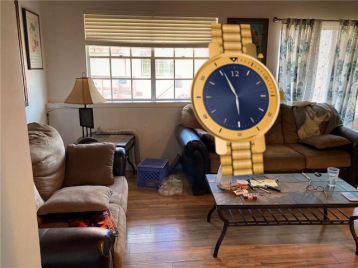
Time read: 5,56
